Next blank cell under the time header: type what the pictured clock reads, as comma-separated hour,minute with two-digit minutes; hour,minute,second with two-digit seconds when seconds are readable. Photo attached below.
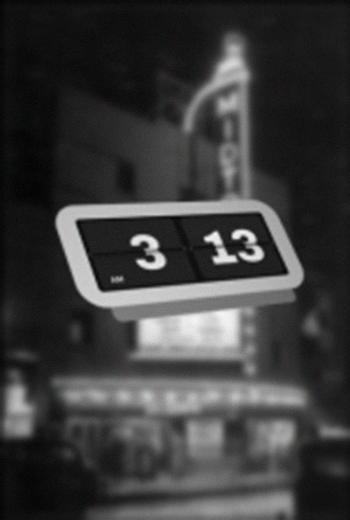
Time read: 3,13
